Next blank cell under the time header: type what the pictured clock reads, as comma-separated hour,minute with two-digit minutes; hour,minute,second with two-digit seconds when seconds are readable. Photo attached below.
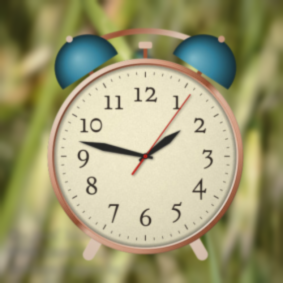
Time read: 1,47,06
